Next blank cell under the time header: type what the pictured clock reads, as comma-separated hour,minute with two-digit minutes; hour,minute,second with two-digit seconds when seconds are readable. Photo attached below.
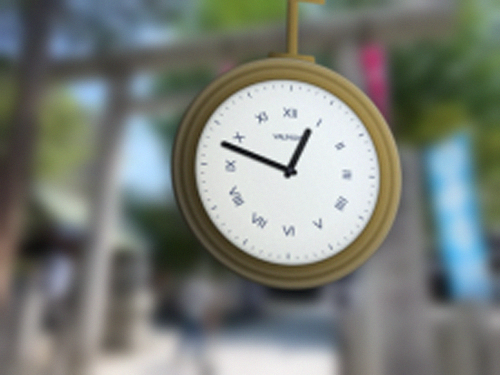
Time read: 12,48
